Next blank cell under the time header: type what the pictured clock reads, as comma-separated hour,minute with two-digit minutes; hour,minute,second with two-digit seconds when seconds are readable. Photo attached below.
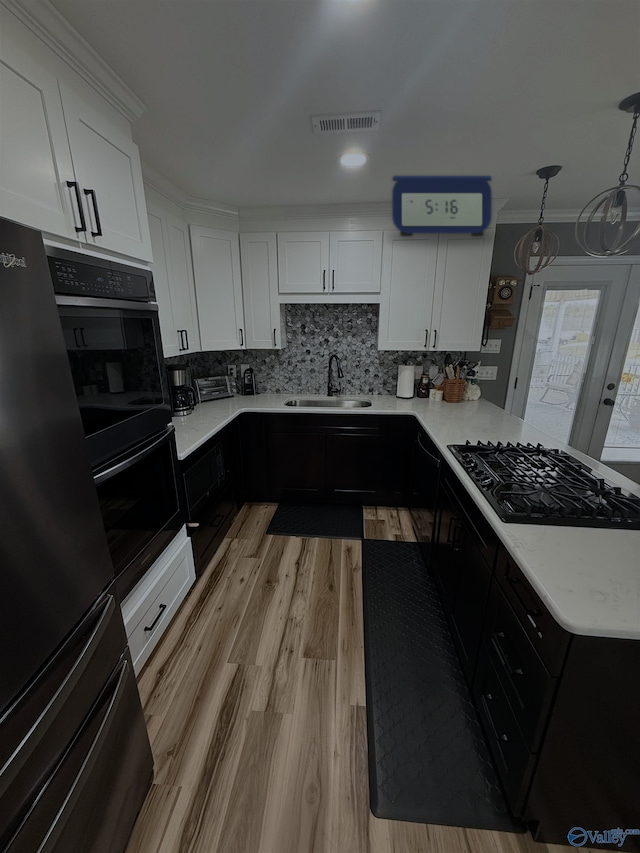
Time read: 5,16
